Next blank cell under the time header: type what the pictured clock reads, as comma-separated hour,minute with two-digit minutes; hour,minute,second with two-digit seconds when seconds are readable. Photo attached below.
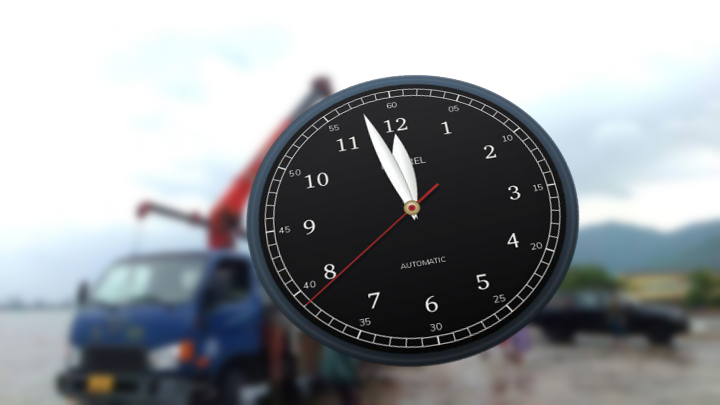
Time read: 11,57,39
